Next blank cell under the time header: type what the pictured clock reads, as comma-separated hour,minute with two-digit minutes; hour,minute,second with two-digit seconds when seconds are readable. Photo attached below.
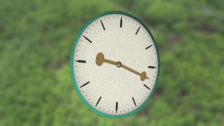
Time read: 9,18
